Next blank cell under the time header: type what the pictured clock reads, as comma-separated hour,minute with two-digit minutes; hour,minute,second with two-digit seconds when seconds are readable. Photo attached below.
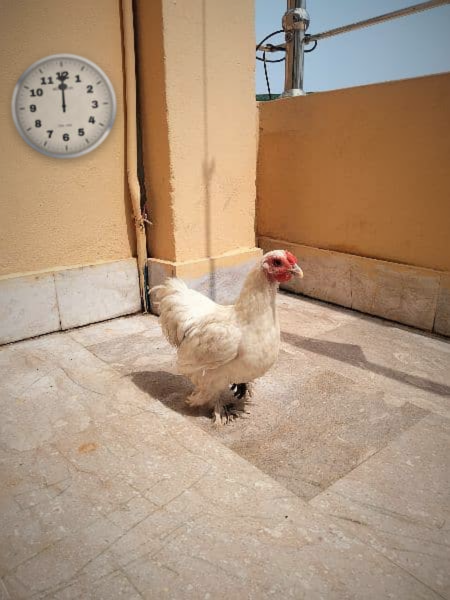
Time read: 12,00
